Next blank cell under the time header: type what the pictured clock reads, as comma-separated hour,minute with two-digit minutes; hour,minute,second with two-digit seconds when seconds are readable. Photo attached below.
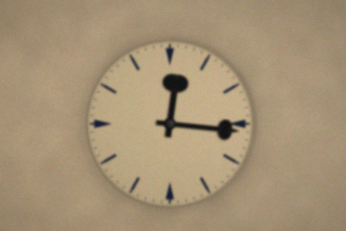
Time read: 12,16
